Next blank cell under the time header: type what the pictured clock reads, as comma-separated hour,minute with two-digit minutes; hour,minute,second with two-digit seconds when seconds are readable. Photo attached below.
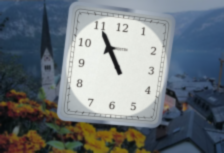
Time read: 10,55
